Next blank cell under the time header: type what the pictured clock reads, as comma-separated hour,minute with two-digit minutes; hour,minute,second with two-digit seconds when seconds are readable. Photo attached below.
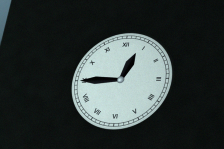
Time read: 12,45
